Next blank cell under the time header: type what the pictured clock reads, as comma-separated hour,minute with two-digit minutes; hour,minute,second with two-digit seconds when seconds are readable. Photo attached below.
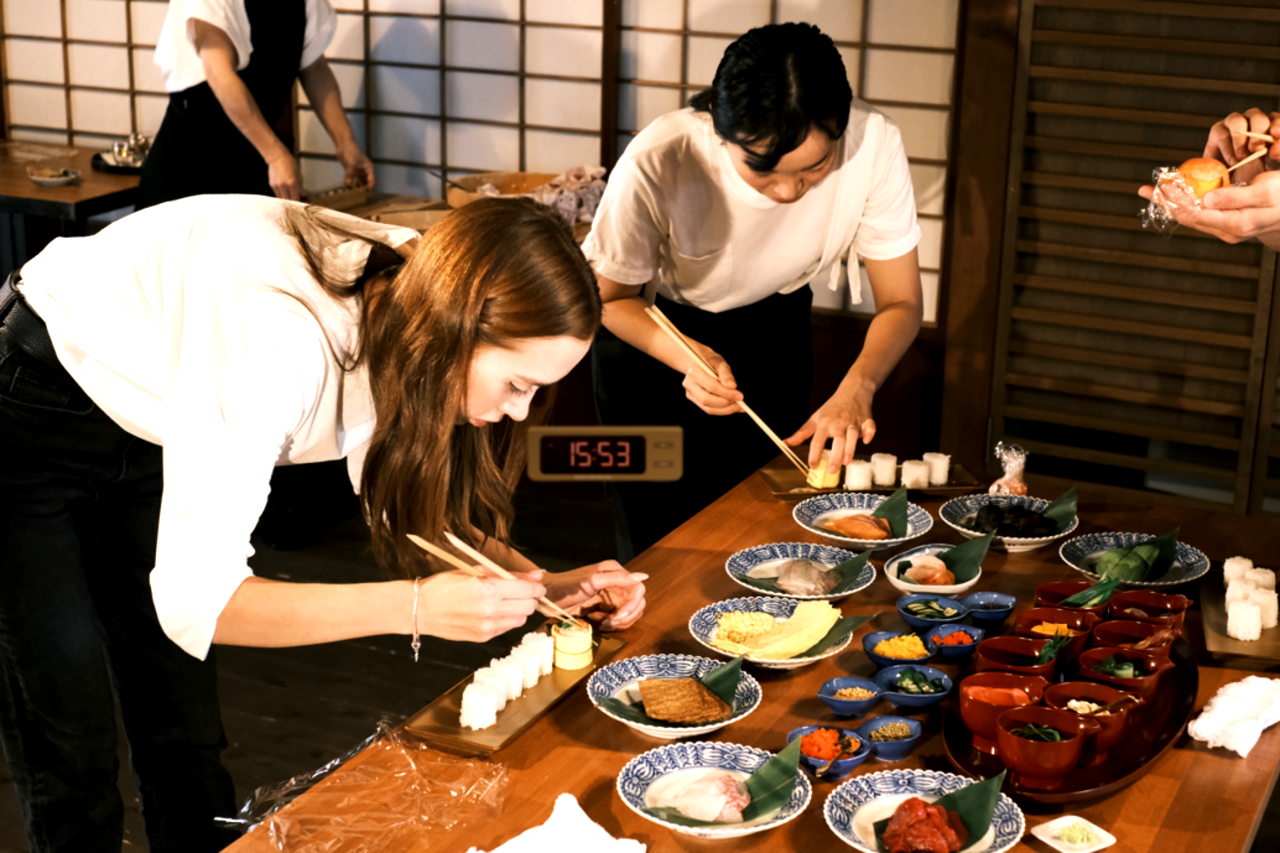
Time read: 15,53
